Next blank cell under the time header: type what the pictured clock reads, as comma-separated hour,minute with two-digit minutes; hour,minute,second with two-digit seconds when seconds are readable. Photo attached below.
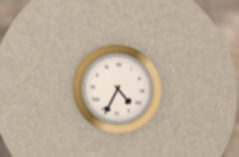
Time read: 4,34
